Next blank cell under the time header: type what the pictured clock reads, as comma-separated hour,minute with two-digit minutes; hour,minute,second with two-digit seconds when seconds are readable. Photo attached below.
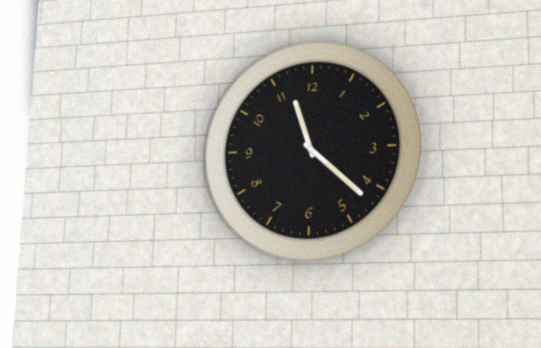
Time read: 11,22
